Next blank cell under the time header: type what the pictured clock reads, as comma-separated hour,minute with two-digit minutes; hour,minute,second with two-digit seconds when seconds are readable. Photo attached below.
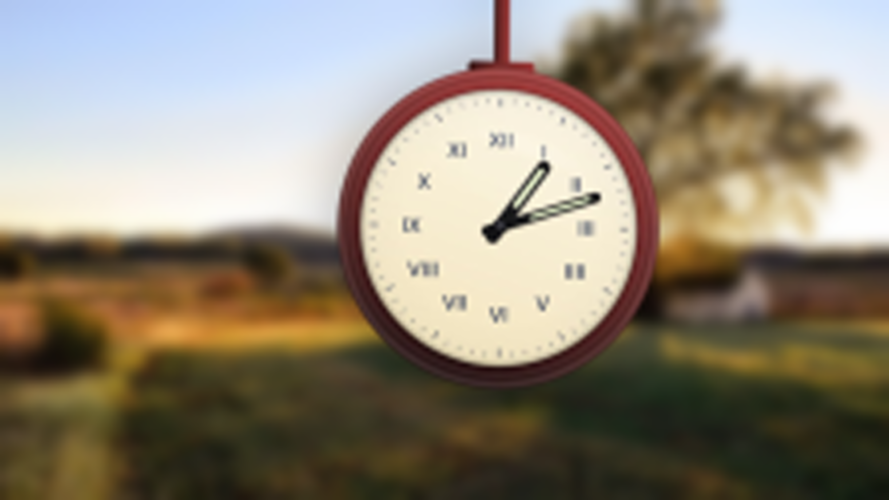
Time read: 1,12
